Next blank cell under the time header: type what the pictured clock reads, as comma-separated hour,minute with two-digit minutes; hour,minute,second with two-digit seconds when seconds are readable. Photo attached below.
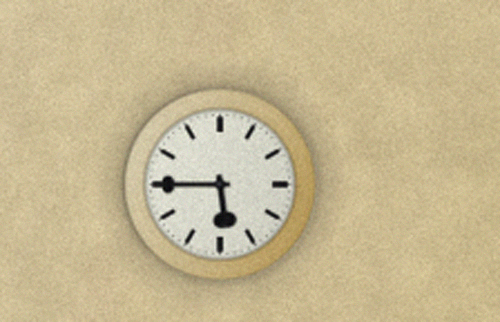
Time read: 5,45
